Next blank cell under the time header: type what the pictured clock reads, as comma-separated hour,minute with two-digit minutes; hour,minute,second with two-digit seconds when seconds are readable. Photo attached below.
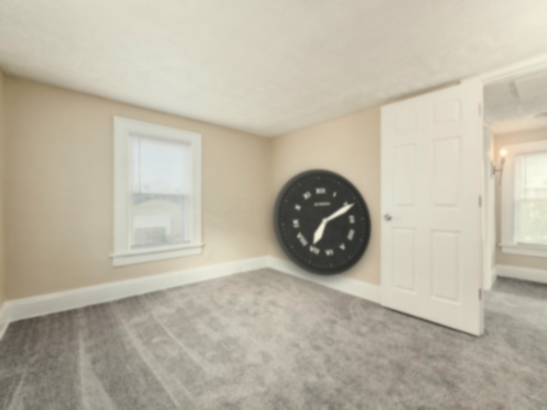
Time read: 7,11
